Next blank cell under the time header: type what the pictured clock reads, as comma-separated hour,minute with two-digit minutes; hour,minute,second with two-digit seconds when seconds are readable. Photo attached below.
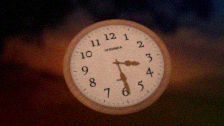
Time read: 3,29
